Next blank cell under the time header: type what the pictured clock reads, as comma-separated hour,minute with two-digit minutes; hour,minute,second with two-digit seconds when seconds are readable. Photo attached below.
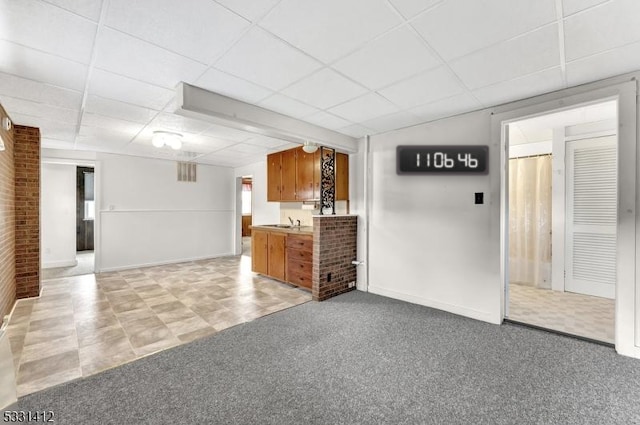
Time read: 11,06,46
